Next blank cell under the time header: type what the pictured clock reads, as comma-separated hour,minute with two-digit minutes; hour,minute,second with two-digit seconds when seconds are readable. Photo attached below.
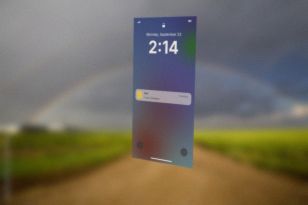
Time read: 2,14
